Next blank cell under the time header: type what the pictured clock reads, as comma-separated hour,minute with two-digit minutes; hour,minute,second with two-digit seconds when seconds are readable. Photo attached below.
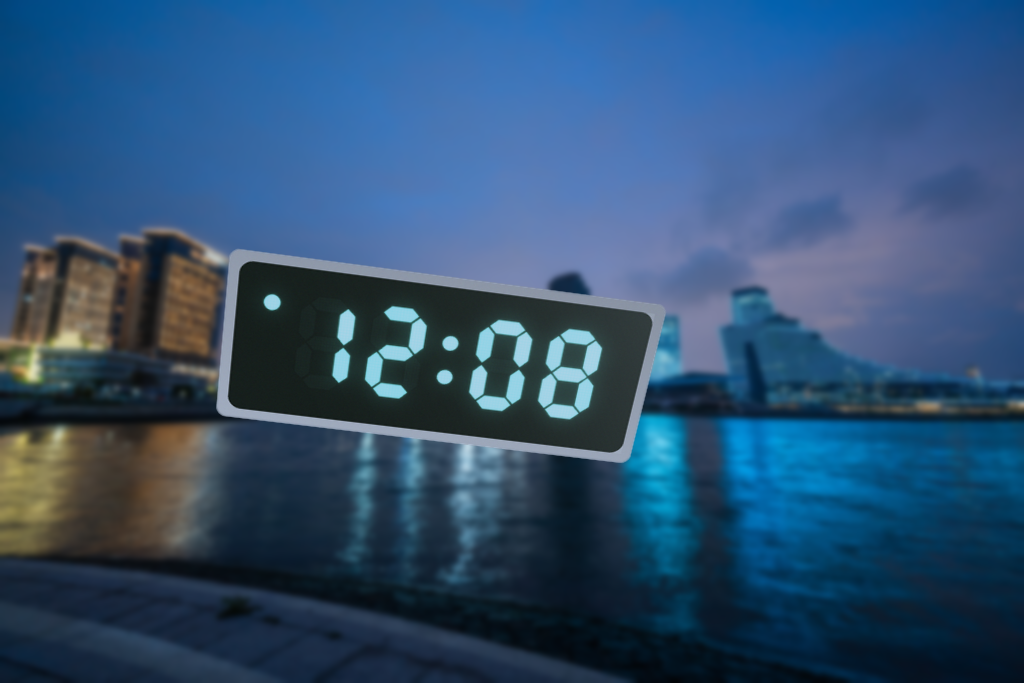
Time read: 12,08
